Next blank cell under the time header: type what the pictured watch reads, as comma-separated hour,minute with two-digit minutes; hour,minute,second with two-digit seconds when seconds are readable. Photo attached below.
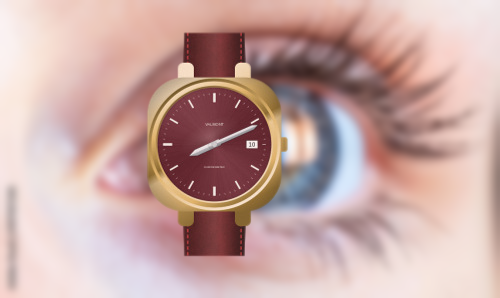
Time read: 8,11
